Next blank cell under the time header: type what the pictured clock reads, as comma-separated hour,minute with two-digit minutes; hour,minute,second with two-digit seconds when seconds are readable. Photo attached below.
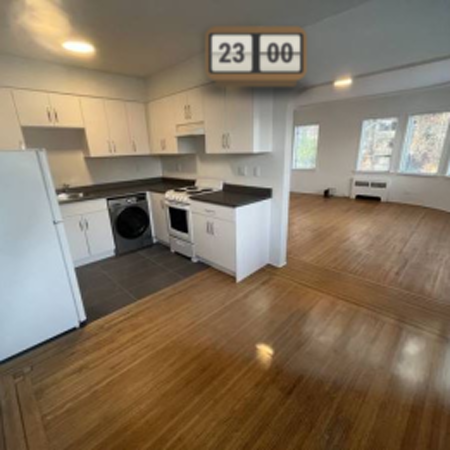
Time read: 23,00
